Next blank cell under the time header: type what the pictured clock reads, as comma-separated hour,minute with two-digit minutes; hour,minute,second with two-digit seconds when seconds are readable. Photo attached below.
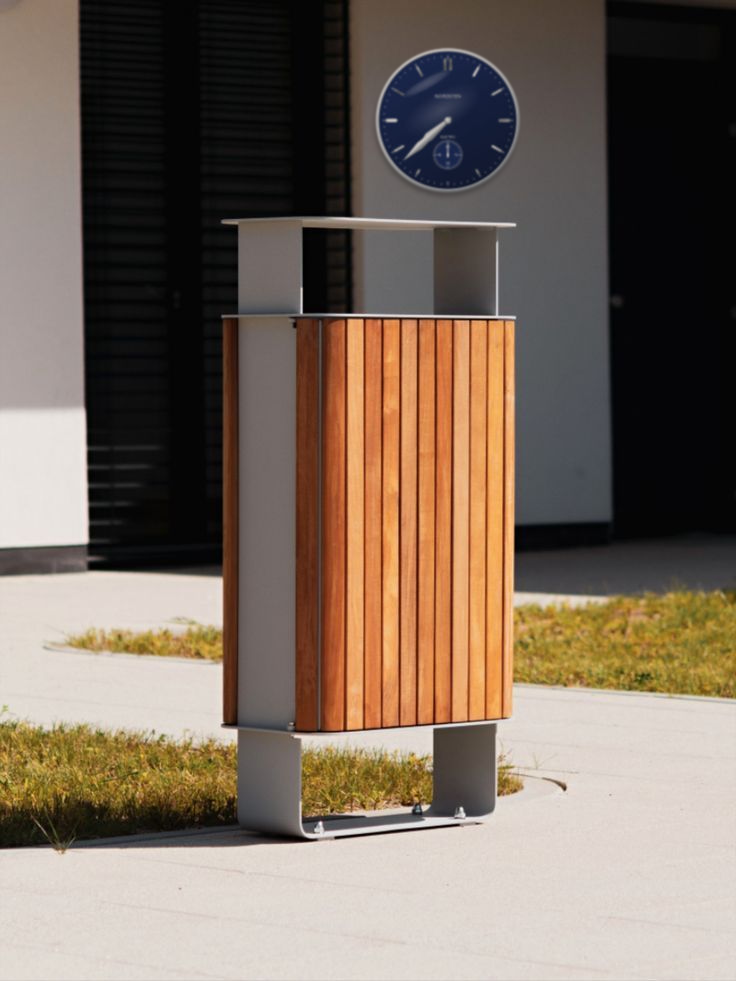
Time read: 7,38
